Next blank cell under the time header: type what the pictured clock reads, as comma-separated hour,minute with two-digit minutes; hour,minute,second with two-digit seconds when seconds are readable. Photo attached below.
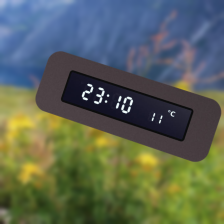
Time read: 23,10
